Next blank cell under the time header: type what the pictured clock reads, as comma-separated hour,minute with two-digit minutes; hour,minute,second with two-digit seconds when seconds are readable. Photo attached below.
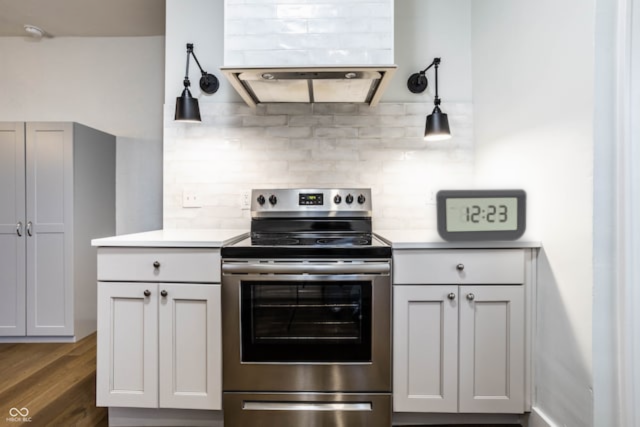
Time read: 12,23
